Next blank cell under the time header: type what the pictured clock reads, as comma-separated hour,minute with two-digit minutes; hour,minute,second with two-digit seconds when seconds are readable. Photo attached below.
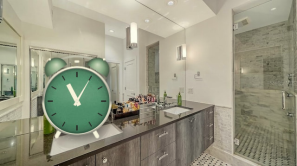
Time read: 11,05
